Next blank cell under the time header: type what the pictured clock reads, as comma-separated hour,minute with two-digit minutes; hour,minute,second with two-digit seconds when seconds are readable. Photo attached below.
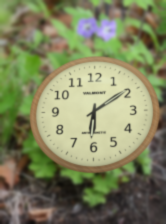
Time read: 6,09
